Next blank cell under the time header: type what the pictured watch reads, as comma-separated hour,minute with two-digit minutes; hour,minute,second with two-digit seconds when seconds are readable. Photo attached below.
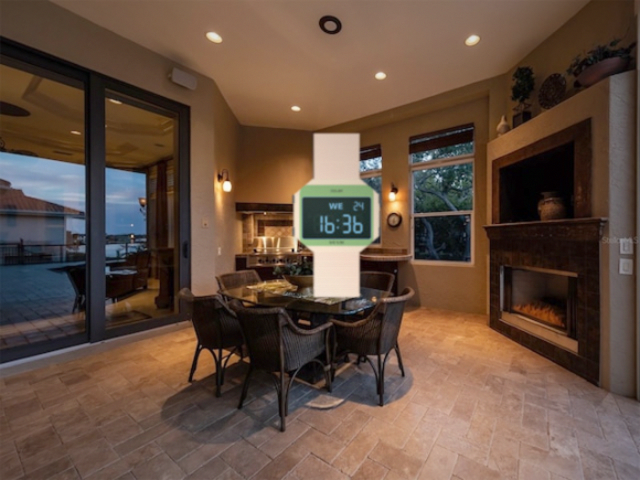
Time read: 16,36
